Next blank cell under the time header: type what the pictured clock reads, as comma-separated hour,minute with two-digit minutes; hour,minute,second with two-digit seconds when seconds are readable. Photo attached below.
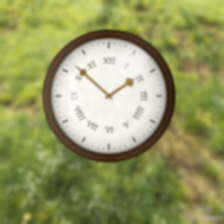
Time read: 1,52
